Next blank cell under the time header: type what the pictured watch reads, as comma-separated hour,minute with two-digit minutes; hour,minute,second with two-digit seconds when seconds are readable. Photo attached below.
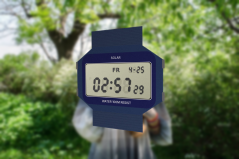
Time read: 2,57,29
